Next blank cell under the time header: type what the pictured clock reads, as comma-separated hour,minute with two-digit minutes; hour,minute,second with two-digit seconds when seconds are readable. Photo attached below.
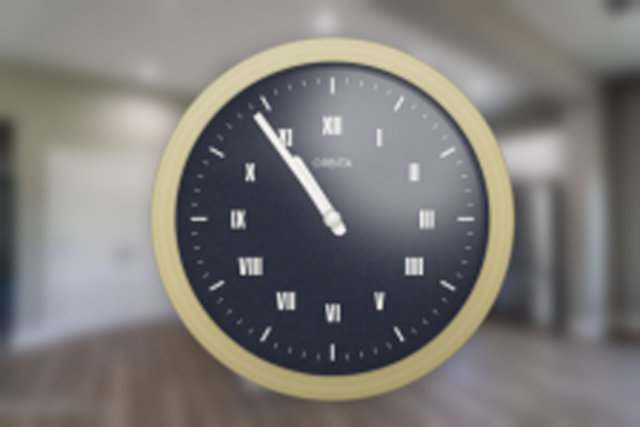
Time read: 10,54
